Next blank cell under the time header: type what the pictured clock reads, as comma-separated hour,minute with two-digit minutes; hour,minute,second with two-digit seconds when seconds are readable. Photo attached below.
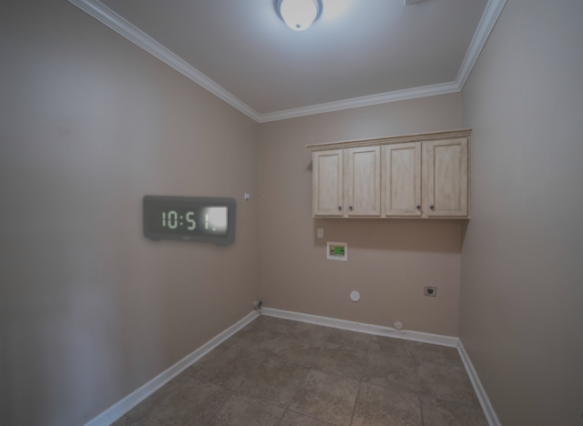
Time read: 10,51
